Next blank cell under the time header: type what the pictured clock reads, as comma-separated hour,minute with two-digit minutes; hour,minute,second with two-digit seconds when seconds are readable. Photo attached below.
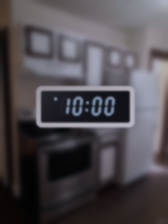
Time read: 10,00
